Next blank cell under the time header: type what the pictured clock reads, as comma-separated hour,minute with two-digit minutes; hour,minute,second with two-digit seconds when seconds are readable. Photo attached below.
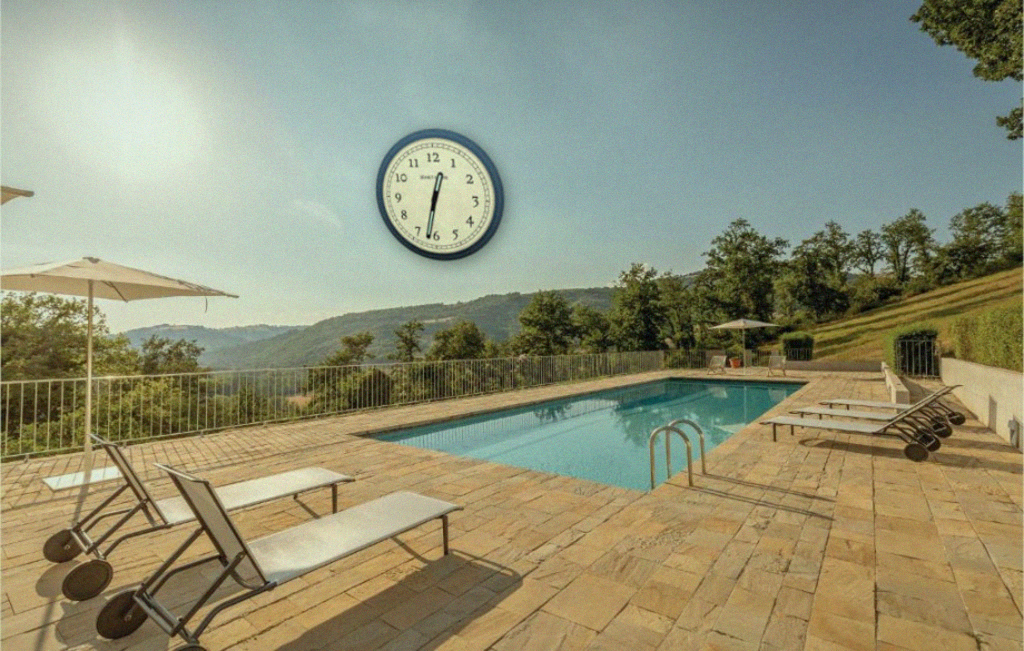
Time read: 12,32
